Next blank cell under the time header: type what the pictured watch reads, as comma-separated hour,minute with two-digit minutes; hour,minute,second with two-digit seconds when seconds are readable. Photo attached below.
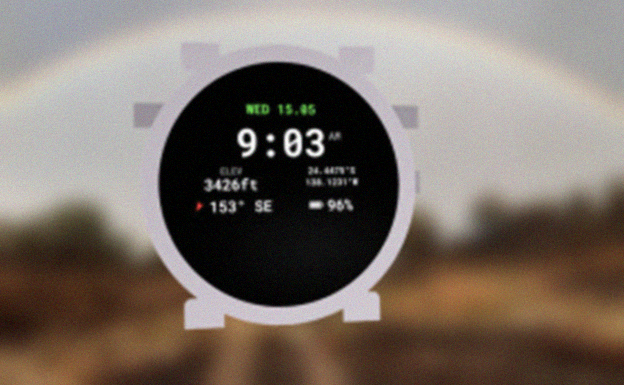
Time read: 9,03
